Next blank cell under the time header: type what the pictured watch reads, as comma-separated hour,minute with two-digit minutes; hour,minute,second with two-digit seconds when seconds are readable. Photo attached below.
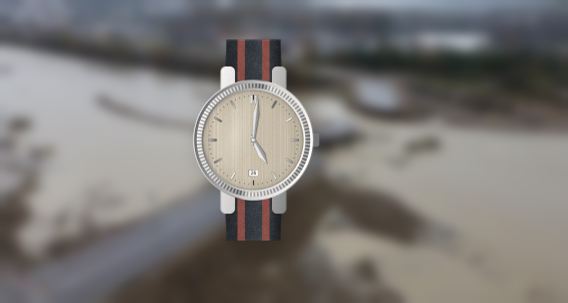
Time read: 5,01
